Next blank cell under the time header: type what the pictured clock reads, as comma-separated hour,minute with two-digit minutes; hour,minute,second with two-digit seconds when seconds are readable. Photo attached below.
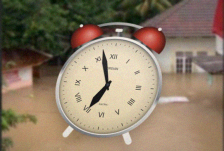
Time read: 6,57
